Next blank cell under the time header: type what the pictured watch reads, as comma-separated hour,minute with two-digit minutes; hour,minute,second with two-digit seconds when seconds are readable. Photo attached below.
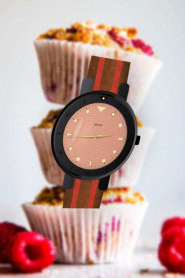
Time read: 2,44
